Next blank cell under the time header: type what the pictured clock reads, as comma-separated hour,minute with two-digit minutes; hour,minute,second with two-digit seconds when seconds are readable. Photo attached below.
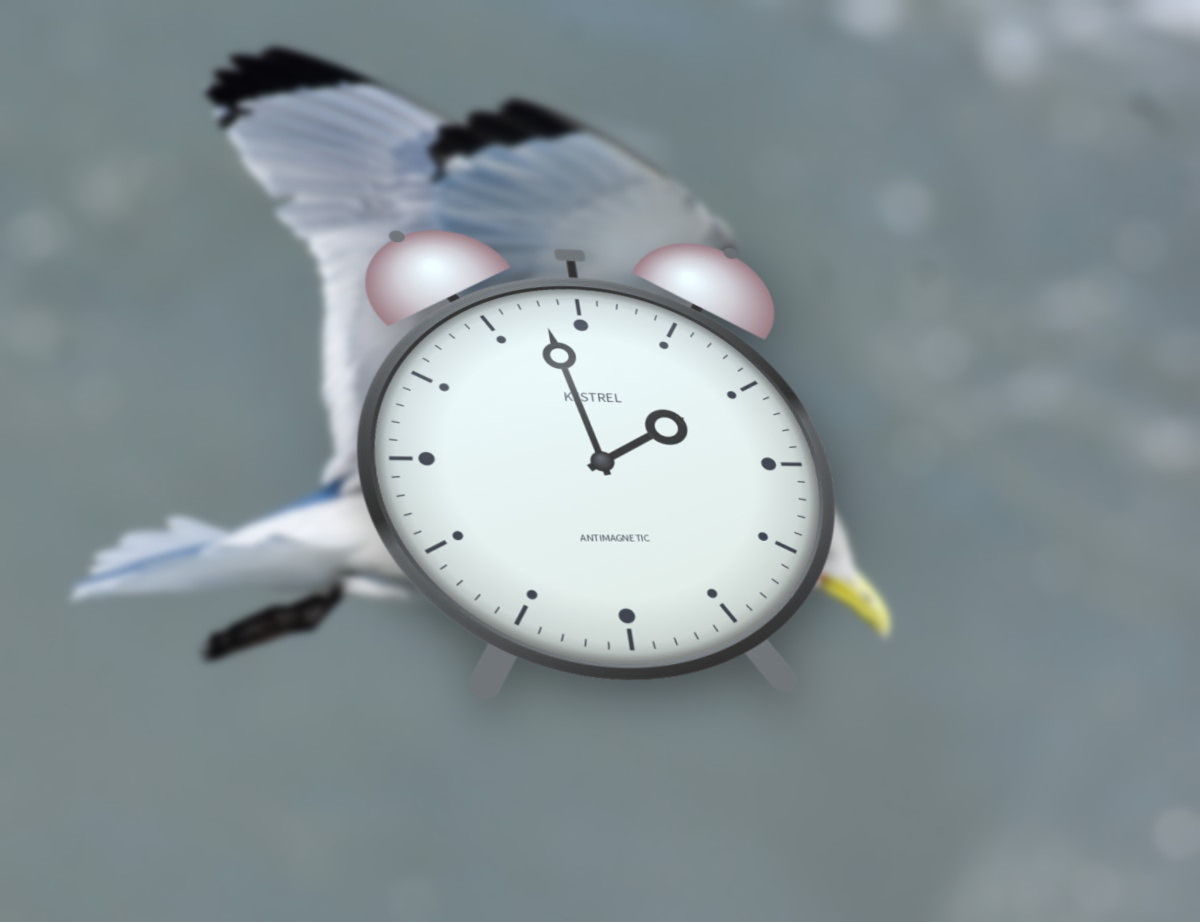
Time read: 1,58
